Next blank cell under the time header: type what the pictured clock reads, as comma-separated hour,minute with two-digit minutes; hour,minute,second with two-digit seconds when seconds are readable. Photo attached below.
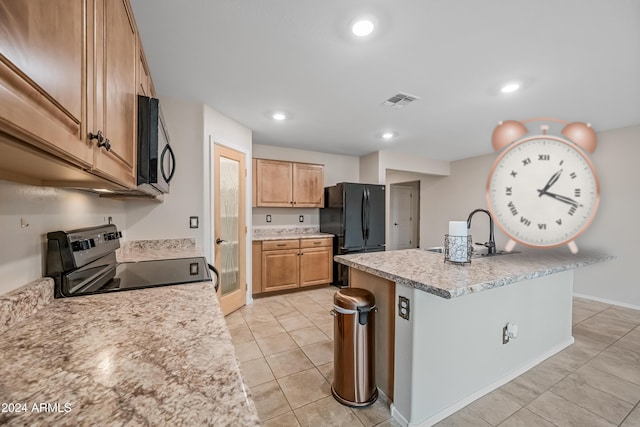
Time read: 1,18
